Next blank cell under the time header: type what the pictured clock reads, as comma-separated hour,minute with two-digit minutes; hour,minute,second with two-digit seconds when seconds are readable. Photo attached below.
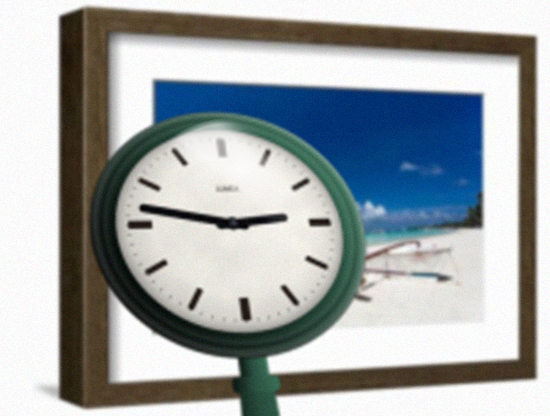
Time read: 2,47
